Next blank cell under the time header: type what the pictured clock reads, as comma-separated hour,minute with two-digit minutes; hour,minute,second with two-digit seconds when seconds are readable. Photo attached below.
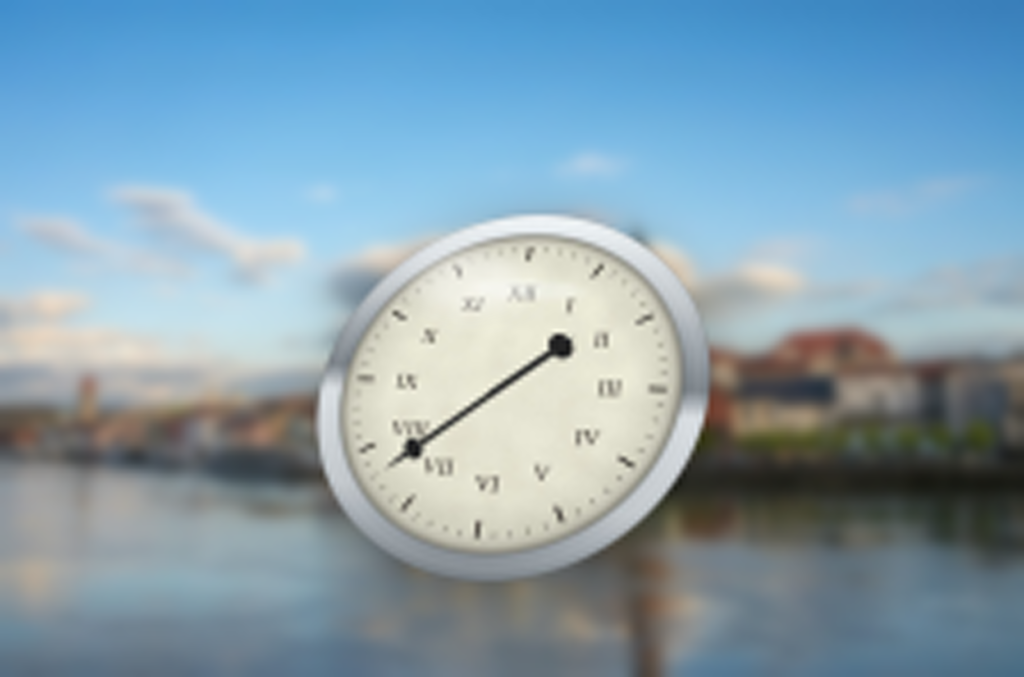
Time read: 1,38
